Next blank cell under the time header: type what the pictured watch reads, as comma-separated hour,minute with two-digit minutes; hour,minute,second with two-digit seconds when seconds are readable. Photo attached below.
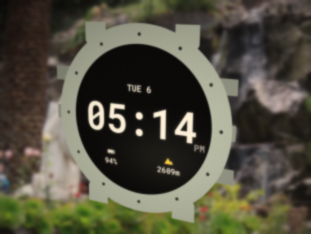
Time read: 5,14
